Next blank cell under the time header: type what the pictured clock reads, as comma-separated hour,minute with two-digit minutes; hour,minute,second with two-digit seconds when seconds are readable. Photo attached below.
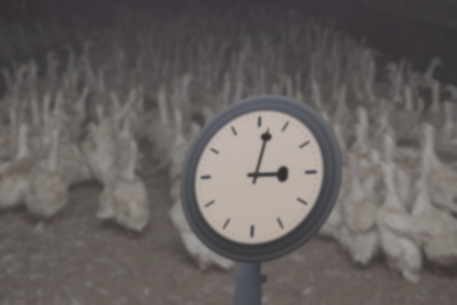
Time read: 3,02
